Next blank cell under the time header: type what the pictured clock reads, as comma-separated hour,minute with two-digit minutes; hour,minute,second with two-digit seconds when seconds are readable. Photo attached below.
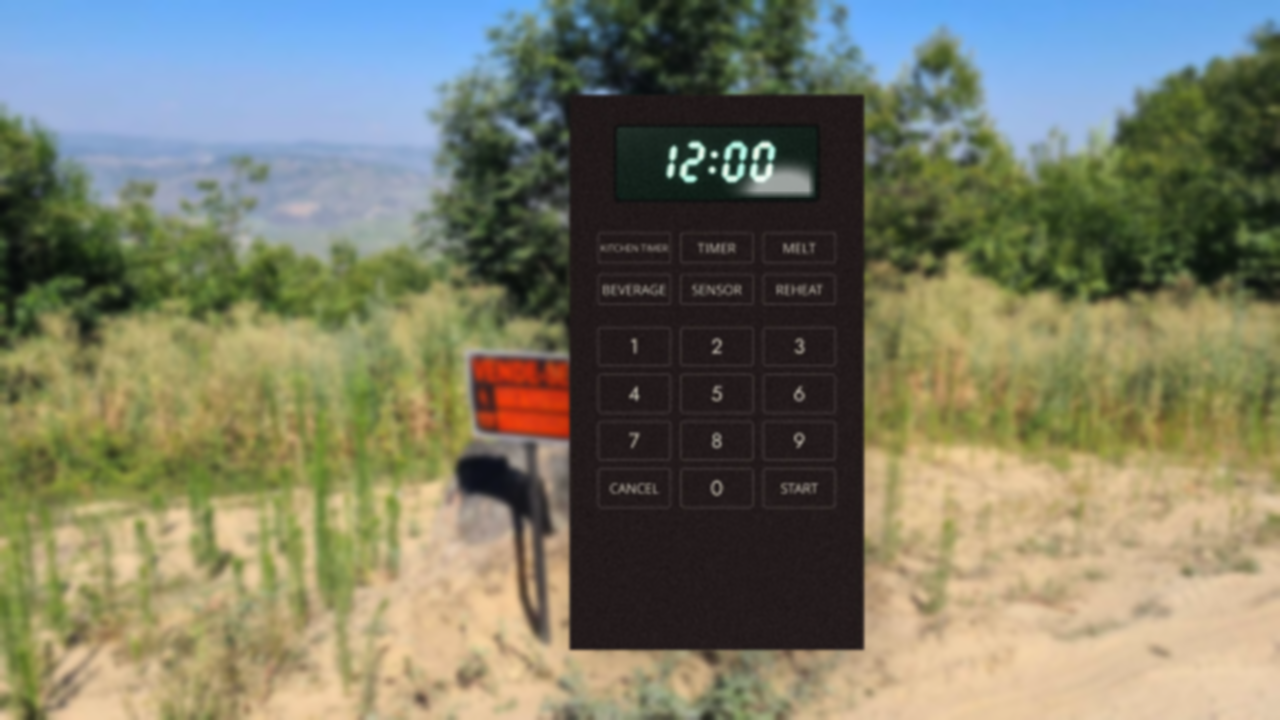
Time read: 12,00
